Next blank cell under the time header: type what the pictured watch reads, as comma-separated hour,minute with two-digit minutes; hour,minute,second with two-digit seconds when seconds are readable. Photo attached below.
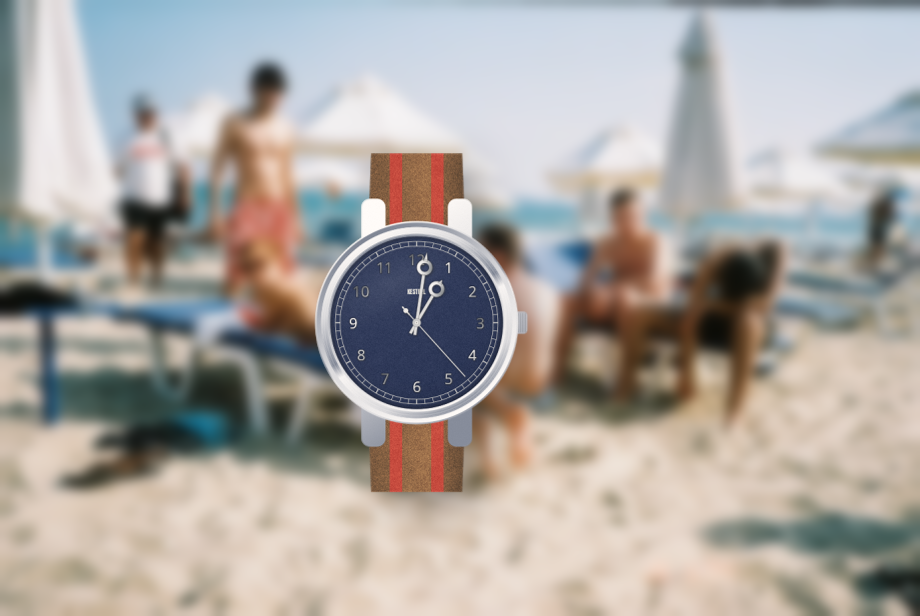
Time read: 1,01,23
